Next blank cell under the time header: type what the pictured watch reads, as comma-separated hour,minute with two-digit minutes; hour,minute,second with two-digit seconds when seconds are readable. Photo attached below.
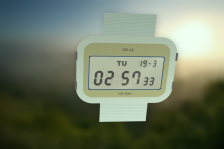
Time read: 2,57,33
